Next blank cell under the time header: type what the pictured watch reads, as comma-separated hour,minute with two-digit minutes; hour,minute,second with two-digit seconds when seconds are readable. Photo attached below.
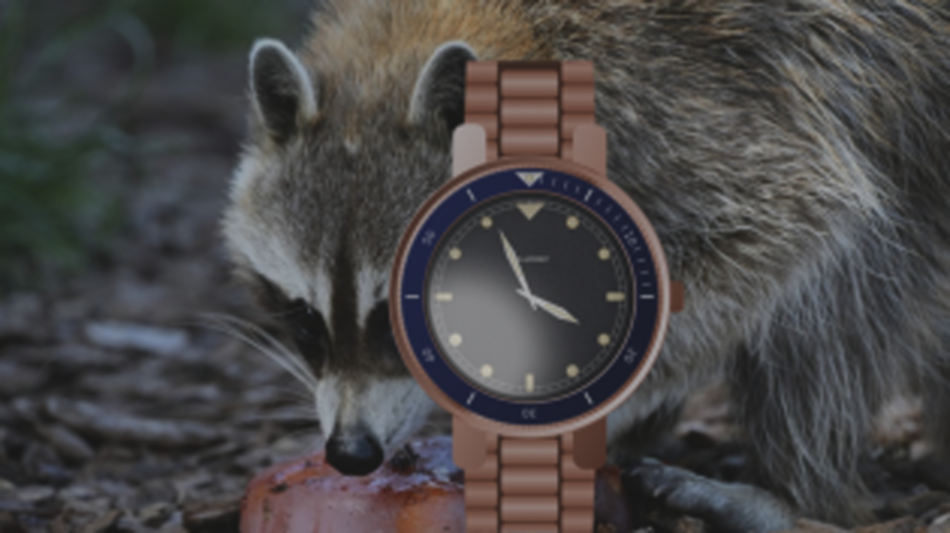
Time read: 3,56
